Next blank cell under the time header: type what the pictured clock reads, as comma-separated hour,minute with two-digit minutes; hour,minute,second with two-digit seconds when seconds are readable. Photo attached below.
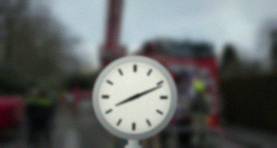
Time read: 8,11
